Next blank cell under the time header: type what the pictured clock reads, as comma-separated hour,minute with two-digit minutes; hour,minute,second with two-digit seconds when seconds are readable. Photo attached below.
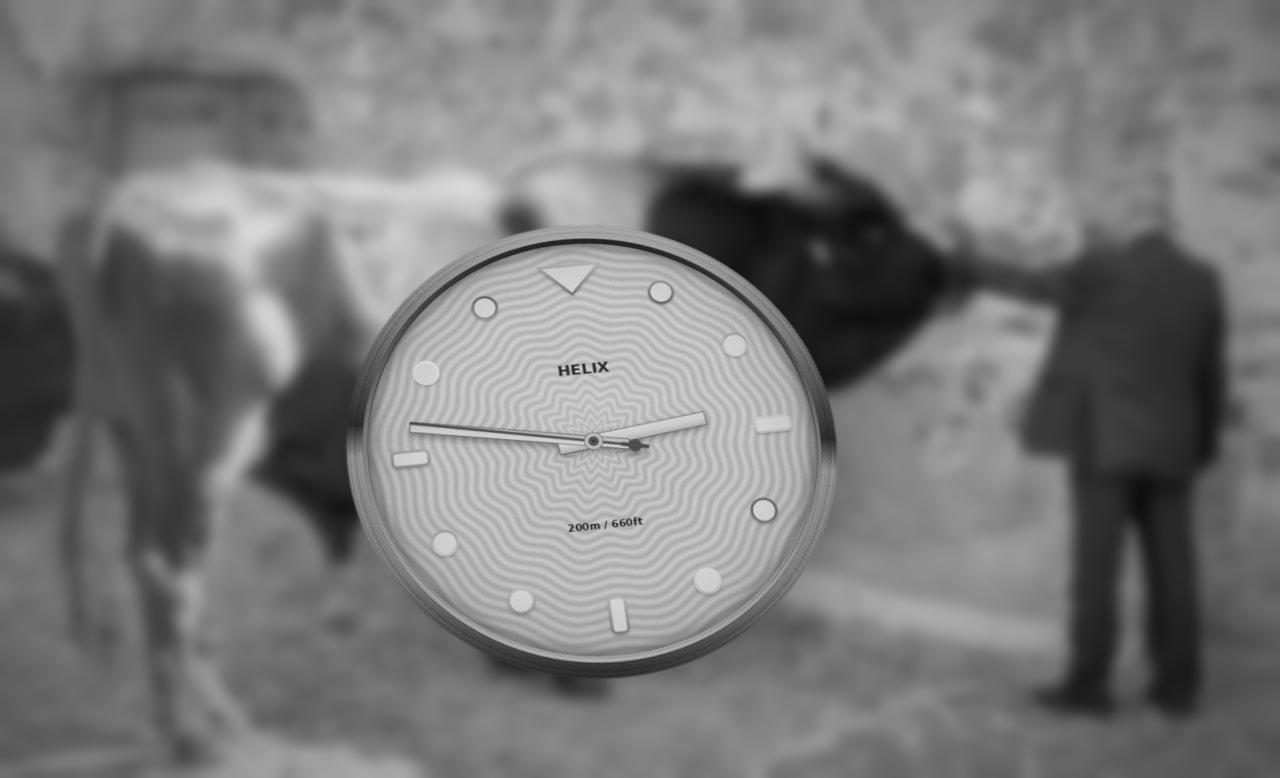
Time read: 2,46,47
